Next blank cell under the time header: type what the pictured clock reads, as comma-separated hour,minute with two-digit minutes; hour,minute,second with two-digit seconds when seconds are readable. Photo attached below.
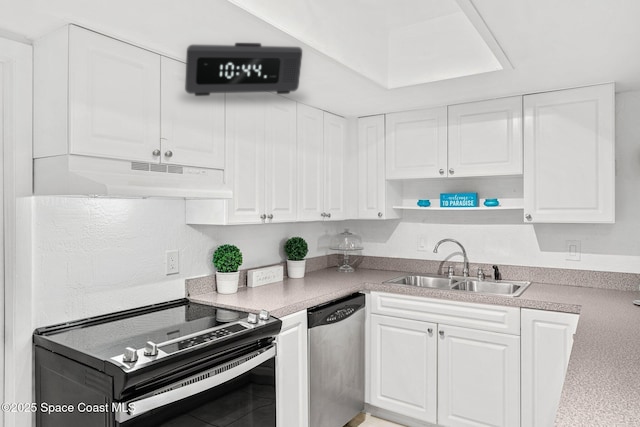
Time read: 10,44
